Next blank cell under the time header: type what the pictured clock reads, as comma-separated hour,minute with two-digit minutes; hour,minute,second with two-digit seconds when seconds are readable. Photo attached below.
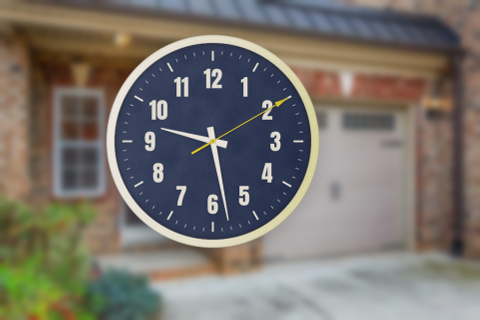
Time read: 9,28,10
